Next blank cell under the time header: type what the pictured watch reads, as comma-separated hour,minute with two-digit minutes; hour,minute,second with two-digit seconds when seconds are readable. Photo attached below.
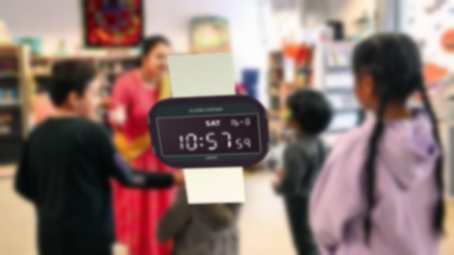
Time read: 10,57
